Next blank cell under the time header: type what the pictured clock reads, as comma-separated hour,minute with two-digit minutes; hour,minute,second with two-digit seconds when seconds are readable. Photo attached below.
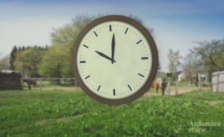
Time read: 10,01
